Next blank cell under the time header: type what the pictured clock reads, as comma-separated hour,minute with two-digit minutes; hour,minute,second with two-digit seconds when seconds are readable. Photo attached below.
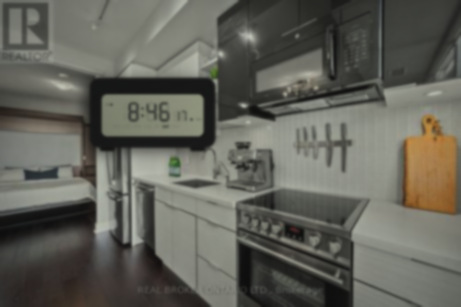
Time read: 8,46
